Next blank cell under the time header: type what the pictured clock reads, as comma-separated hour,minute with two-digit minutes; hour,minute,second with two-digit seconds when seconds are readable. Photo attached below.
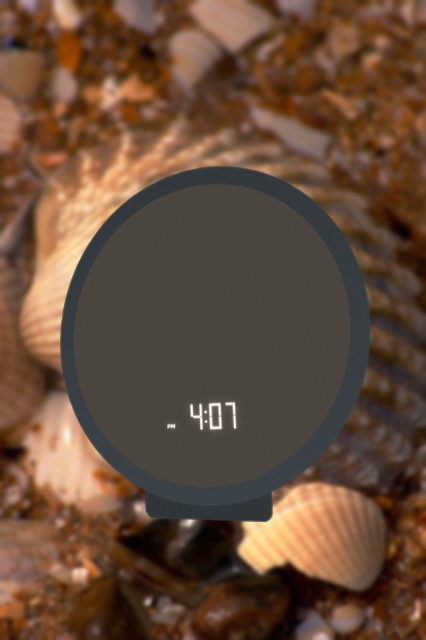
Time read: 4,07
